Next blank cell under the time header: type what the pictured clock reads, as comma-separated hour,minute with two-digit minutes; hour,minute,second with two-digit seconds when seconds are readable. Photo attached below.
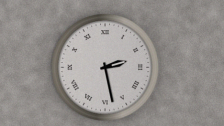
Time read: 2,28
